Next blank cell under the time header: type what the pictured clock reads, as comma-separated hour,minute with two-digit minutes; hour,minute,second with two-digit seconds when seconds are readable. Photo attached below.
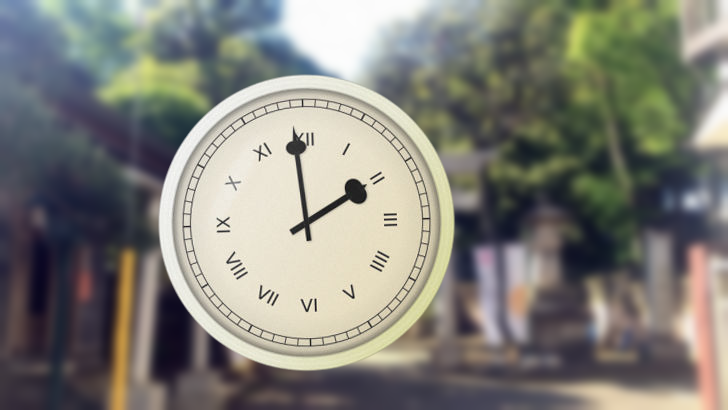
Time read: 1,59
